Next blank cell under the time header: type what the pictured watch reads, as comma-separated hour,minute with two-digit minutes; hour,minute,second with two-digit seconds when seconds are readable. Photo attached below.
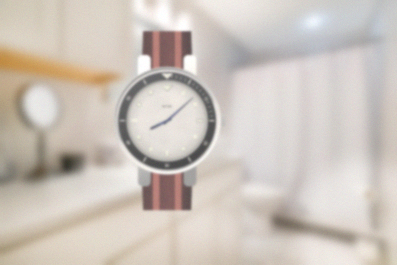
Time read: 8,08
